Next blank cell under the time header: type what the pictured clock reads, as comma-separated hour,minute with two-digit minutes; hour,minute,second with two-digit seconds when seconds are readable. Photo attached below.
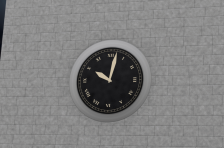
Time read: 10,02
